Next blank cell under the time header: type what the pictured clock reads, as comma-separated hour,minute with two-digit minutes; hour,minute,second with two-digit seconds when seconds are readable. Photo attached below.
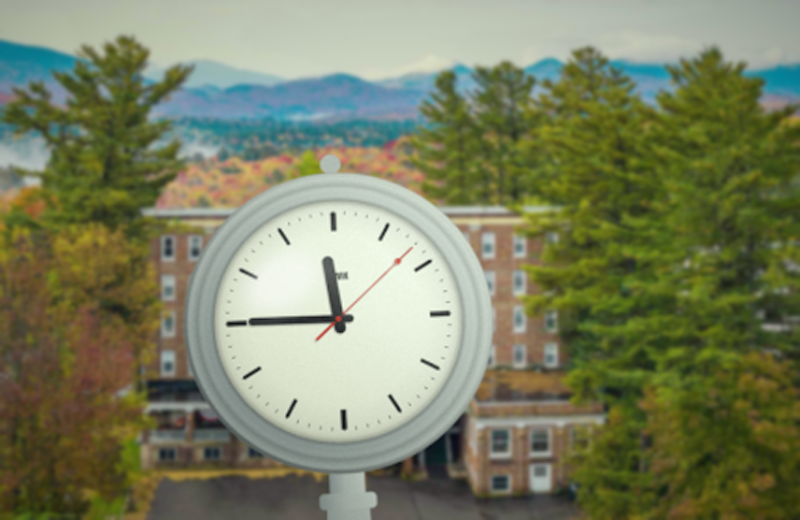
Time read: 11,45,08
